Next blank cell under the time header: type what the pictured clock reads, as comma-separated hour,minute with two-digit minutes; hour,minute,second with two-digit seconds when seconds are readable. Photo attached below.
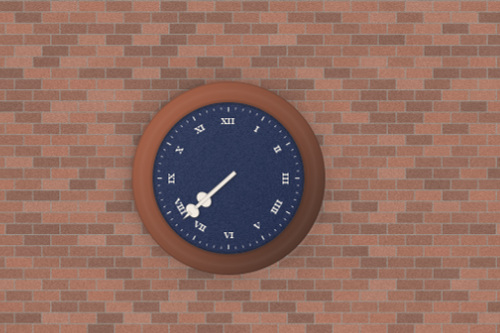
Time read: 7,38
